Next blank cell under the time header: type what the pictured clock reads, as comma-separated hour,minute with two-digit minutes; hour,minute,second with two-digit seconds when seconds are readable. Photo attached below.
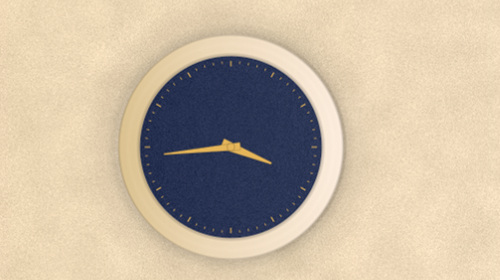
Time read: 3,44
